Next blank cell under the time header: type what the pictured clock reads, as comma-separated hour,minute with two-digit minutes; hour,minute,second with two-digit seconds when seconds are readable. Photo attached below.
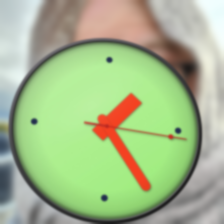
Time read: 1,24,16
